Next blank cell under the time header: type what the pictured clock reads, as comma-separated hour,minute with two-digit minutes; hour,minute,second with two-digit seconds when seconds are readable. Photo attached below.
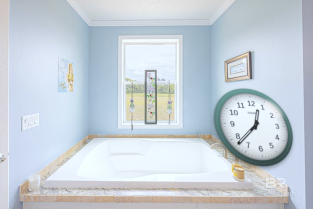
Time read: 12,38
